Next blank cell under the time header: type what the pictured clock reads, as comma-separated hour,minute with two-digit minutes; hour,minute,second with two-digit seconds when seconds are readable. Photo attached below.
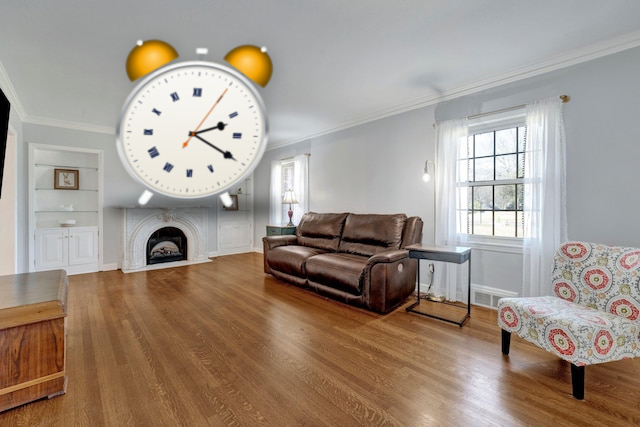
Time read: 2,20,05
